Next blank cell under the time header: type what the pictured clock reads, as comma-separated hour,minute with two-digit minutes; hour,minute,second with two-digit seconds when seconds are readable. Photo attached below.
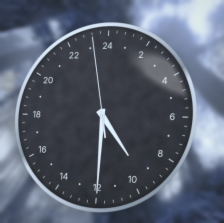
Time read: 9,29,58
